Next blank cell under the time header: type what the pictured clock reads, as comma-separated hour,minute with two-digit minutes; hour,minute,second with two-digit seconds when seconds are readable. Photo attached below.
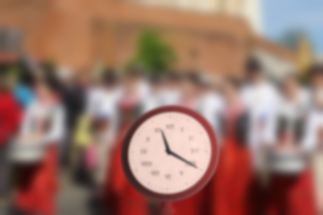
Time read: 11,20
